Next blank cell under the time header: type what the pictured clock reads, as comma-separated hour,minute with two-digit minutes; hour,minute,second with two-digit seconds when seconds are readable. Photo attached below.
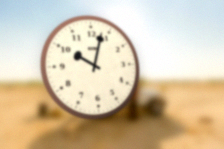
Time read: 10,03
